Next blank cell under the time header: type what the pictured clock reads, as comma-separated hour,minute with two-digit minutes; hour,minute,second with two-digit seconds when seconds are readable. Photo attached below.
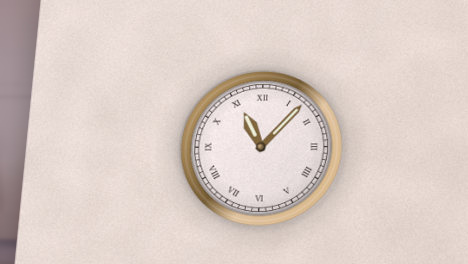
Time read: 11,07
